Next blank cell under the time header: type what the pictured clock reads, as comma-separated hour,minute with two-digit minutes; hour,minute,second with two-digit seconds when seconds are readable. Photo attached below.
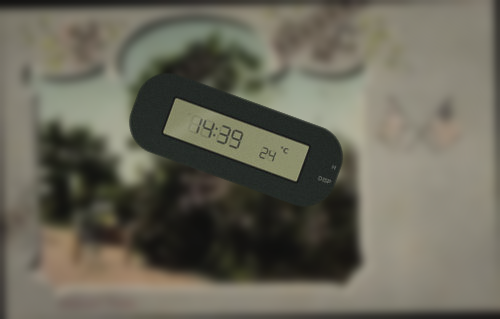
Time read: 14,39
